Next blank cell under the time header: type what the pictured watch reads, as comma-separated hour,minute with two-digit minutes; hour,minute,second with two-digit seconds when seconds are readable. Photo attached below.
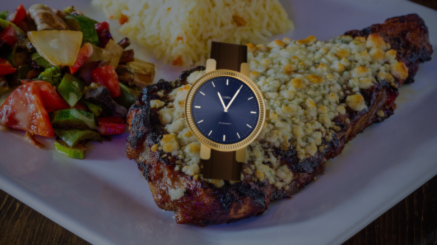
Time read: 11,05
